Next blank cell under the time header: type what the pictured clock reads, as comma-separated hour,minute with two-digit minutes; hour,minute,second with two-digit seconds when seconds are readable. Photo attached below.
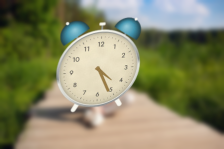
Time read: 4,26
